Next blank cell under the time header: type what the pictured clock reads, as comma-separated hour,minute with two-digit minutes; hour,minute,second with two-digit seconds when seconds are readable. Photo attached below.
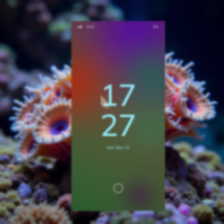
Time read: 17,27
